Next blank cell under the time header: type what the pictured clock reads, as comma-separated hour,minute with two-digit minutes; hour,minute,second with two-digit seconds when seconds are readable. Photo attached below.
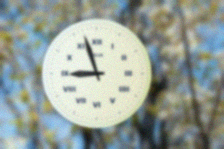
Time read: 8,57
